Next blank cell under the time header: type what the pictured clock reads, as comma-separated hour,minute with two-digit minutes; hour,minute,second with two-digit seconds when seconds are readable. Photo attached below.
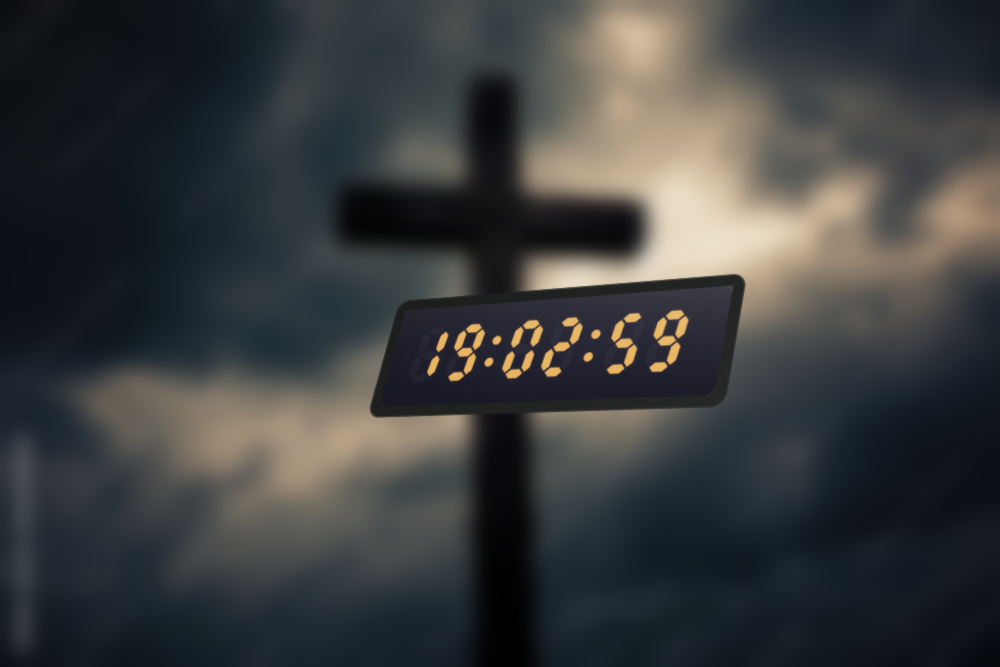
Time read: 19,02,59
